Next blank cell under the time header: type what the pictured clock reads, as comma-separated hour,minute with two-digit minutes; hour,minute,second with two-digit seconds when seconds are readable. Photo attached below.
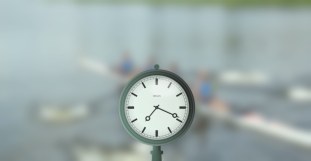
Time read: 7,19
